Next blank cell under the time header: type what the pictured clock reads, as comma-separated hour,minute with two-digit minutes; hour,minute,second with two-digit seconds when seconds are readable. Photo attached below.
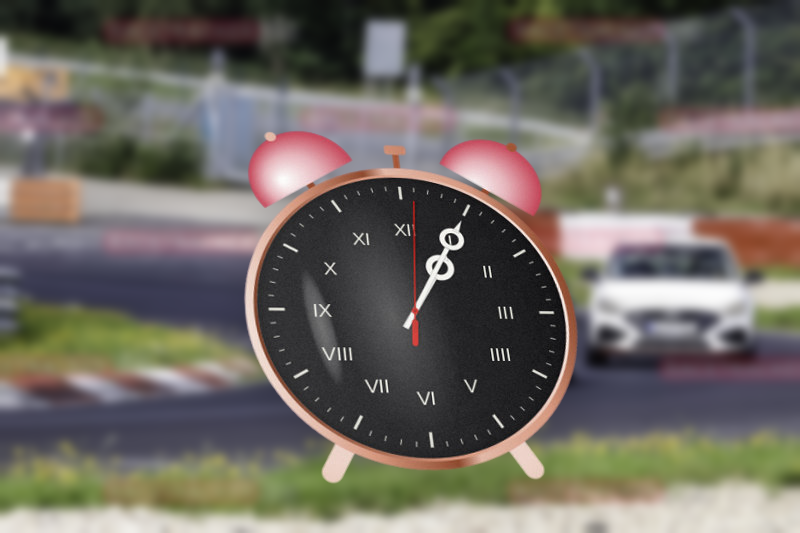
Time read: 1,05,01
